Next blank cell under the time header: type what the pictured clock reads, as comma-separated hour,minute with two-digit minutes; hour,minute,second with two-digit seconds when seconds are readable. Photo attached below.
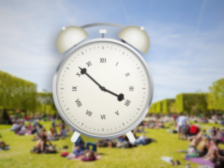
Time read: 3,52
